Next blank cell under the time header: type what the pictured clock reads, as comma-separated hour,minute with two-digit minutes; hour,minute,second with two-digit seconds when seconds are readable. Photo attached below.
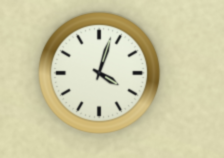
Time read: 4,03
